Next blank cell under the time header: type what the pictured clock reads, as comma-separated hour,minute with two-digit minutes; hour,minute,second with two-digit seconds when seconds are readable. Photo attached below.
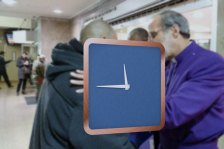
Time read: 11,45
